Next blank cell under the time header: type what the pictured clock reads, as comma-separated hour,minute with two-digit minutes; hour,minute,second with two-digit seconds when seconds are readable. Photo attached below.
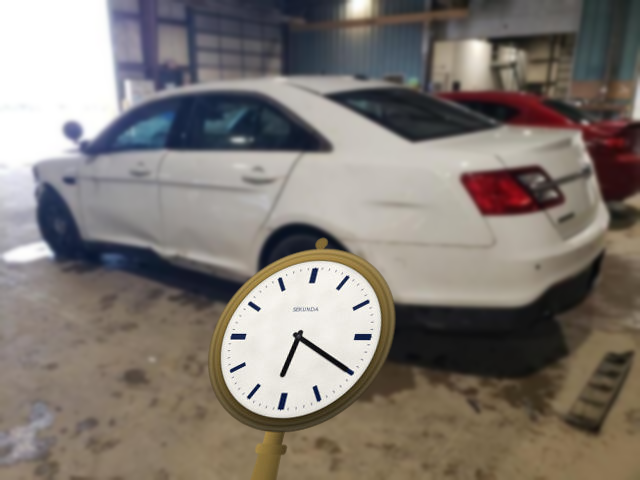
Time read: 6,20
